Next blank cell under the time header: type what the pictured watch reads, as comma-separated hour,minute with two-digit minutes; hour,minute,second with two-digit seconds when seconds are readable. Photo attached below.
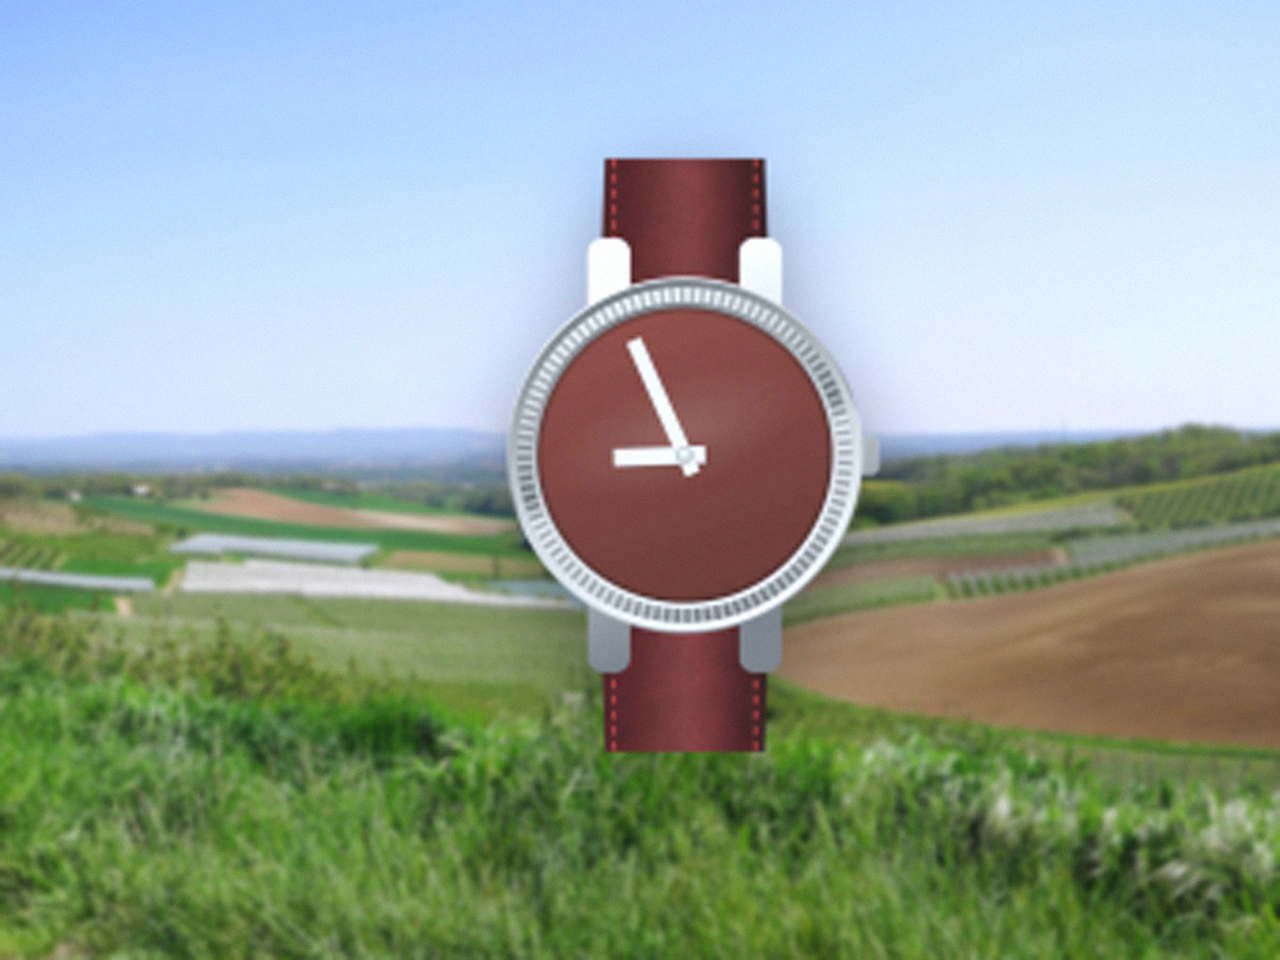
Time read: 8,56
